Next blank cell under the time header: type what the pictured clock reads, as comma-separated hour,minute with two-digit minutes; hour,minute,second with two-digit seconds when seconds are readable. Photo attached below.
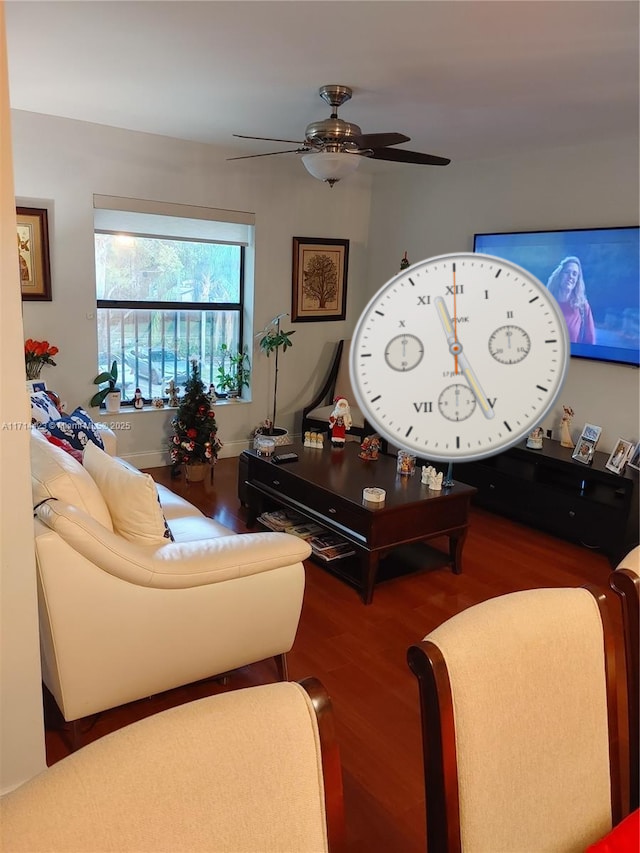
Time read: 11,26
